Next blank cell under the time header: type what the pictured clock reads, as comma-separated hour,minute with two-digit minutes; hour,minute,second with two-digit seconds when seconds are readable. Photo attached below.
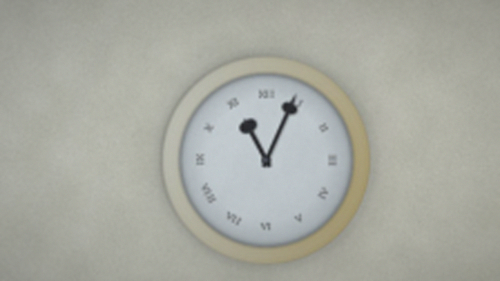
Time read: 11,04
